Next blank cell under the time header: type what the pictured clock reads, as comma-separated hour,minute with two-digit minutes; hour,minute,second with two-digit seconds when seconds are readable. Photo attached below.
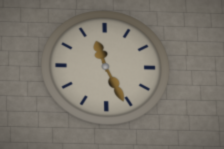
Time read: 11,26
